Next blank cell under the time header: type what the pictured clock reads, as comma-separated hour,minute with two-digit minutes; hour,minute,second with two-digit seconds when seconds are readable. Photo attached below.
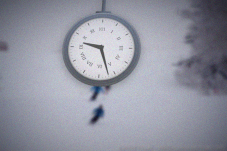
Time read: 9,27
